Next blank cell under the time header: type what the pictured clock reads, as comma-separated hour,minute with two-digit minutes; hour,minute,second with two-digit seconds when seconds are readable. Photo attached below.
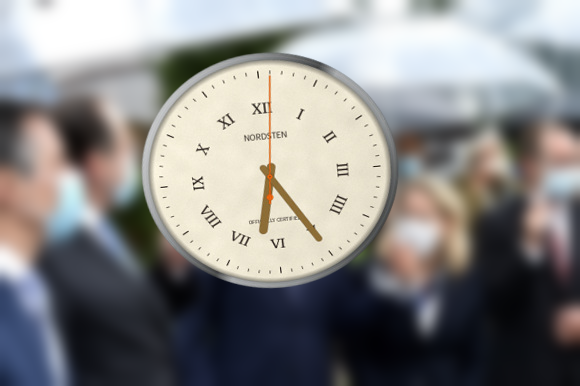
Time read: 6,25,01
